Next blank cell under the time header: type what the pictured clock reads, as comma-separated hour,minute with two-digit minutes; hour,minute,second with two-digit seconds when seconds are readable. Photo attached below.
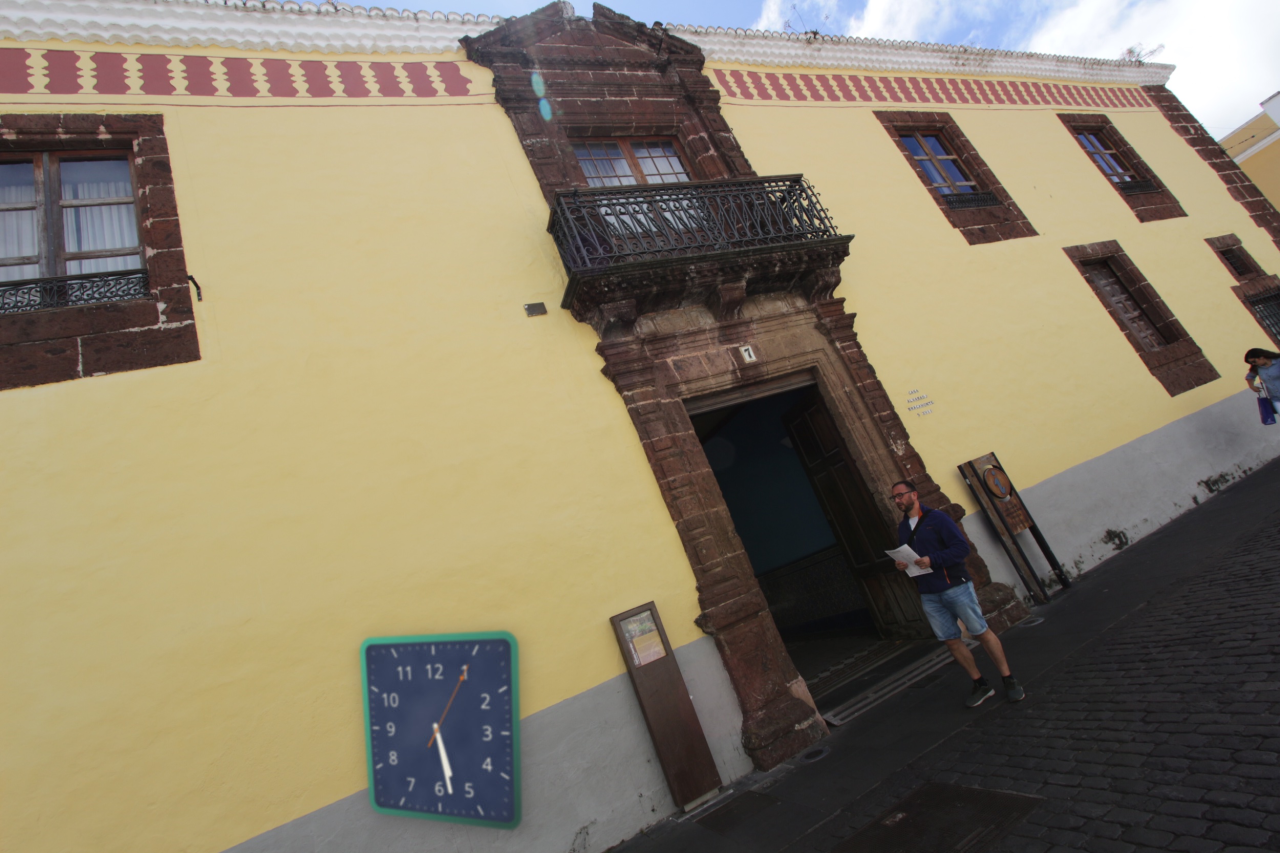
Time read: 5,28,05
